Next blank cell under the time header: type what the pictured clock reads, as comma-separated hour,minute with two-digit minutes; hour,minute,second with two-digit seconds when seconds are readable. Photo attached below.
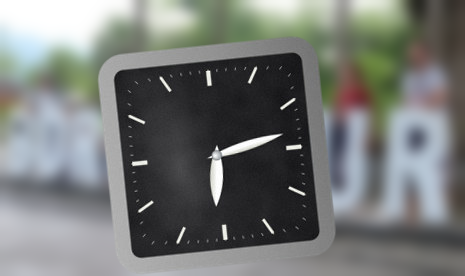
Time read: 6,13
